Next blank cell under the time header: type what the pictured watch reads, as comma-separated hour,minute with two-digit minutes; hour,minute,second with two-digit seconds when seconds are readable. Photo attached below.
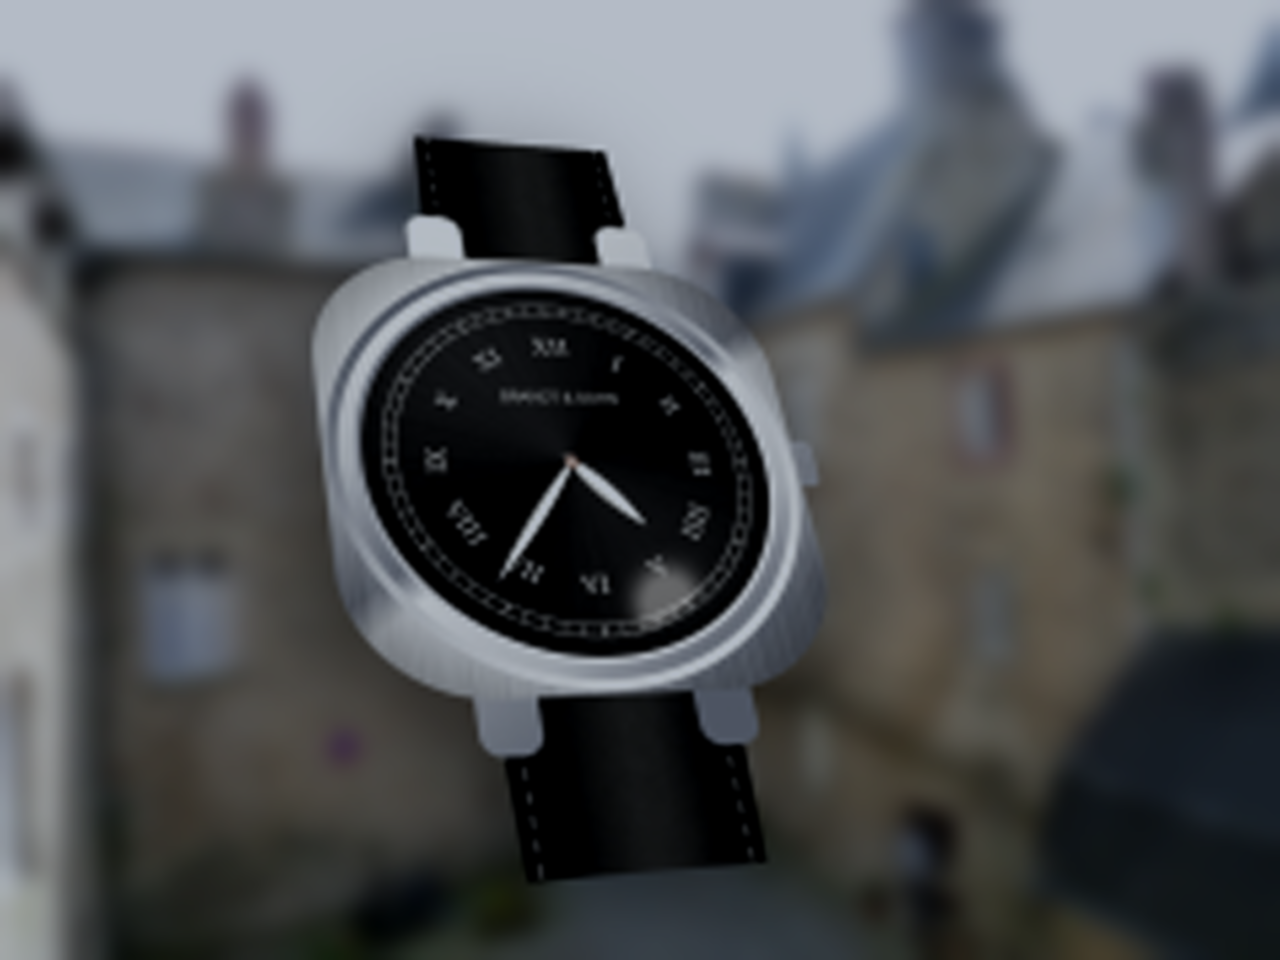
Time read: 4,36
